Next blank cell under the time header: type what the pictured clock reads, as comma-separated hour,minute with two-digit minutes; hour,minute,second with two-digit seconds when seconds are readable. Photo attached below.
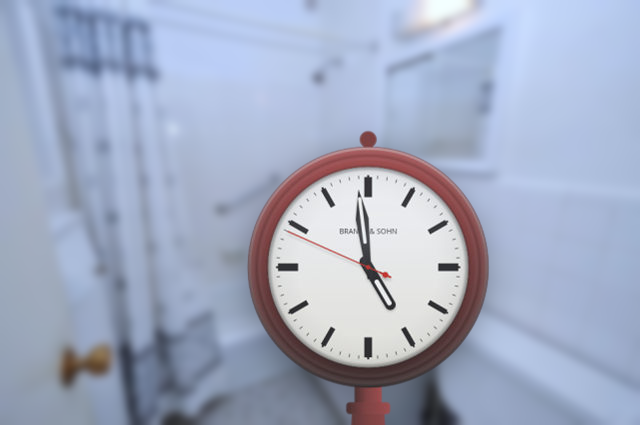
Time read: 4,58,49
